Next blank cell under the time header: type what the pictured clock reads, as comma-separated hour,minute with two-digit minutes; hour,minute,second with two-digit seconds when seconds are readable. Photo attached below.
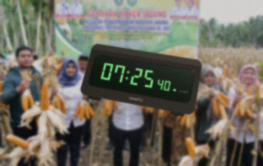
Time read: 7,25
